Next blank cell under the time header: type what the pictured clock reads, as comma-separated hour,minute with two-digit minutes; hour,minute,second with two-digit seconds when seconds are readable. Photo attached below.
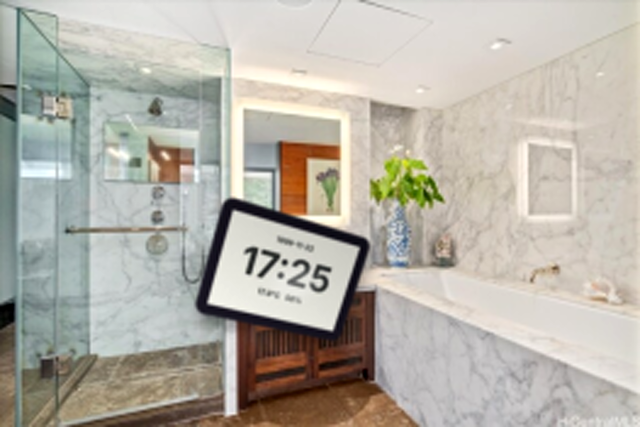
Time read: 17,25
